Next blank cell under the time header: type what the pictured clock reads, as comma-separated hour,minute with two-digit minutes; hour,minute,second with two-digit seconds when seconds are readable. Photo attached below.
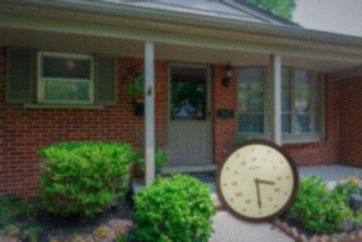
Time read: 3,30
